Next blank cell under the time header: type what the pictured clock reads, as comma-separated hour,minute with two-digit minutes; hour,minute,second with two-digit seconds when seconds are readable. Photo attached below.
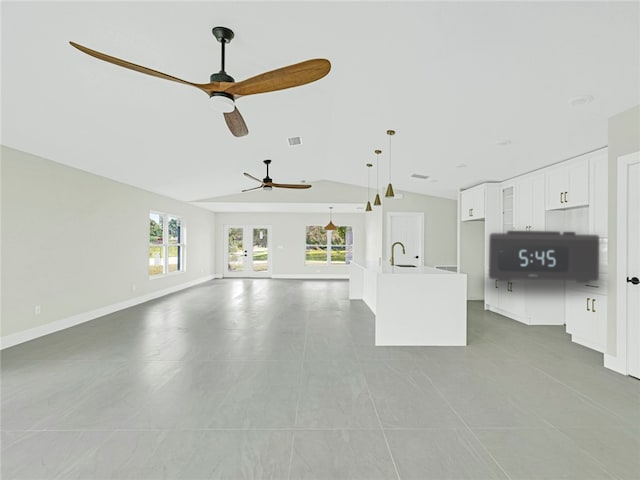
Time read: 5,45
